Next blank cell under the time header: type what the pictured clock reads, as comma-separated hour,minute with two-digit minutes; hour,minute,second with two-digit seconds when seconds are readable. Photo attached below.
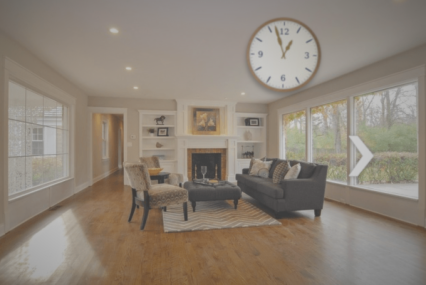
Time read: 12,57
